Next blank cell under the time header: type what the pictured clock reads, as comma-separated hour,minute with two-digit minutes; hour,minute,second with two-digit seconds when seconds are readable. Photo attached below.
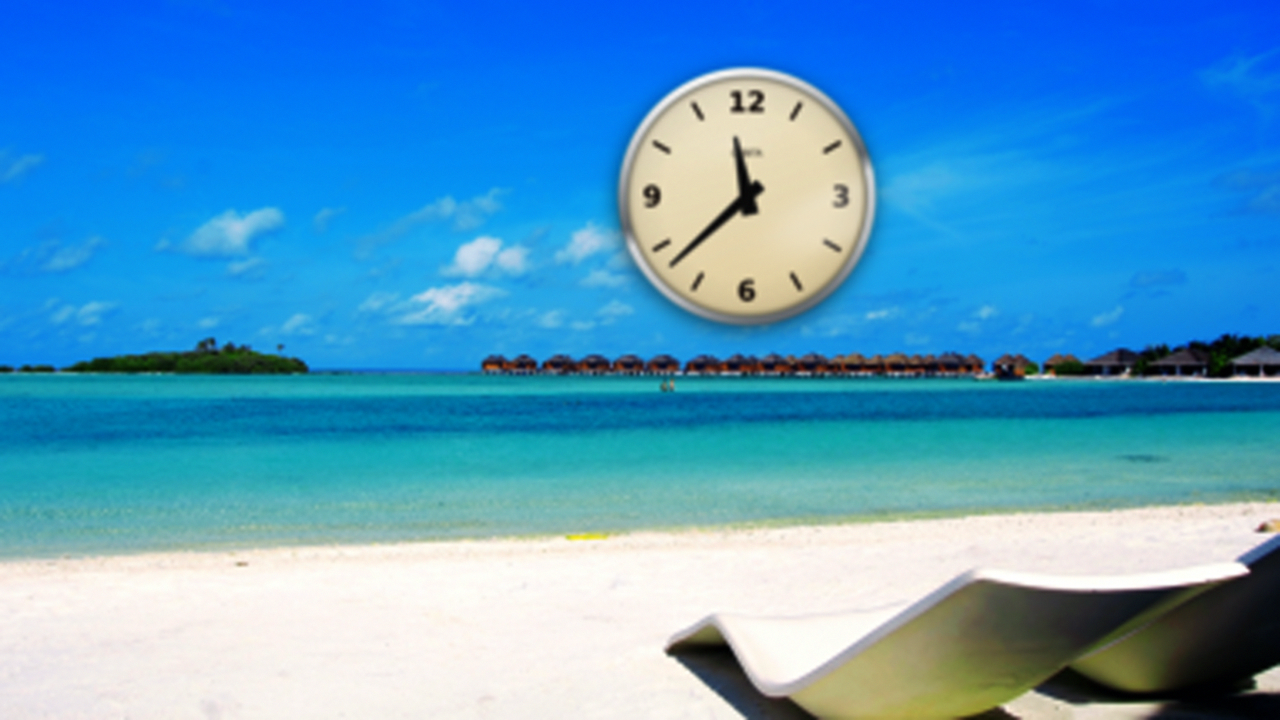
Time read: 11,38
